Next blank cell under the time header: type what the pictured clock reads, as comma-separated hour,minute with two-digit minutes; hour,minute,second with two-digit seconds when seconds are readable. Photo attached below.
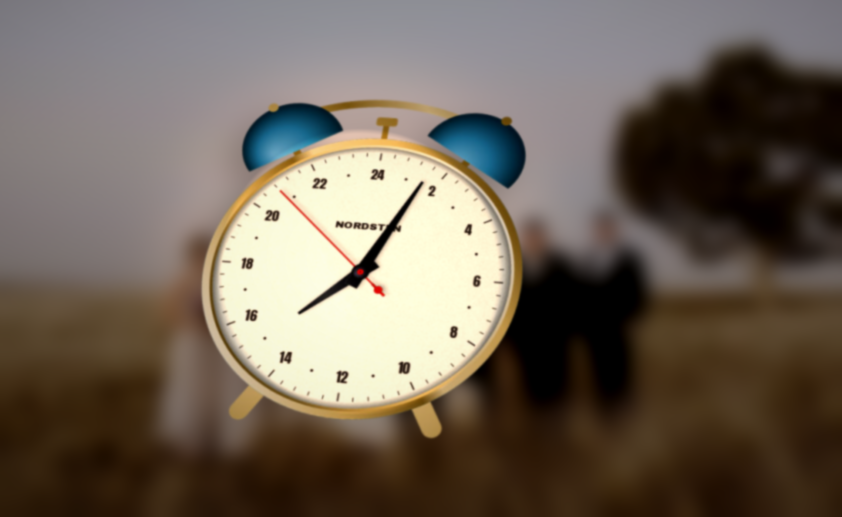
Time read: 15,03,52
